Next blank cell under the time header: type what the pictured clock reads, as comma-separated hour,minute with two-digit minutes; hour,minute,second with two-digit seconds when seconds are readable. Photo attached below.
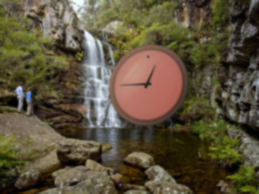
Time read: 12,45
